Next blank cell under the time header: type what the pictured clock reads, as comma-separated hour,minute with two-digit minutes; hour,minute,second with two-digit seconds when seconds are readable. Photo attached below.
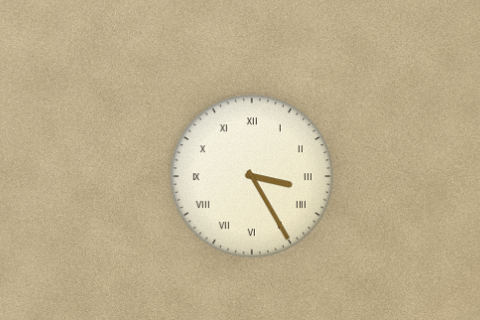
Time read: 3,25
